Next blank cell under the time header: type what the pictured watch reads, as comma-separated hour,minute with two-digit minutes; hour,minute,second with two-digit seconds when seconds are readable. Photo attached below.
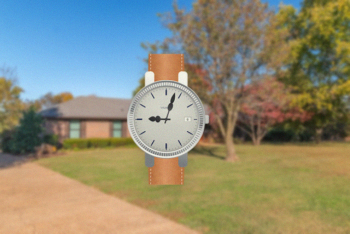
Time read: 9,03
